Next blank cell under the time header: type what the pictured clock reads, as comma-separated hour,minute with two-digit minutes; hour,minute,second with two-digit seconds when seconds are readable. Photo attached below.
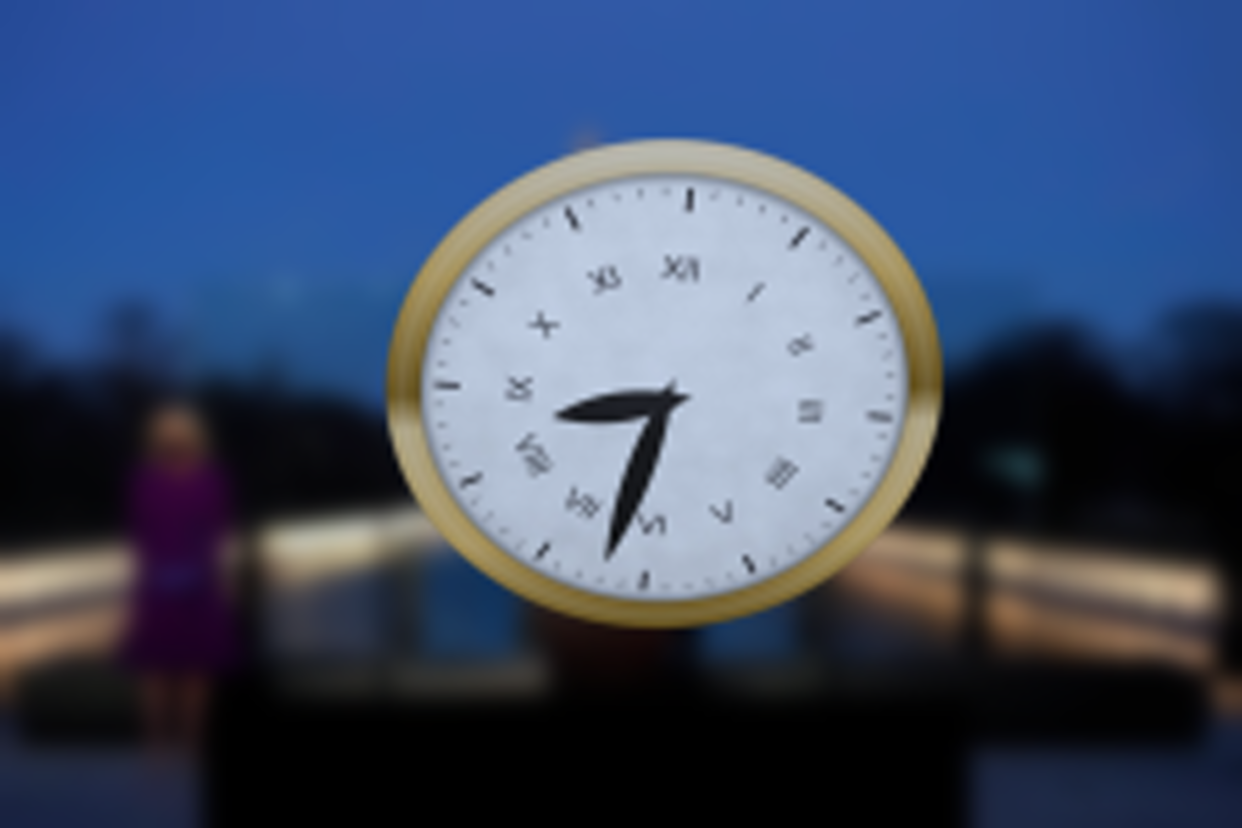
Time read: 8,32
